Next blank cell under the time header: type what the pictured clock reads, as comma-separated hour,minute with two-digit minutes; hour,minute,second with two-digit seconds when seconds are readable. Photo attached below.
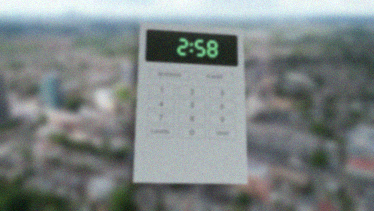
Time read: 2,58
